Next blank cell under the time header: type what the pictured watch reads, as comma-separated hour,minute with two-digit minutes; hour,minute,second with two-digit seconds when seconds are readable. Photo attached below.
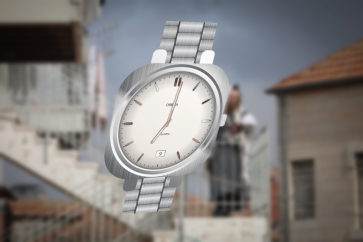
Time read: 7,01
